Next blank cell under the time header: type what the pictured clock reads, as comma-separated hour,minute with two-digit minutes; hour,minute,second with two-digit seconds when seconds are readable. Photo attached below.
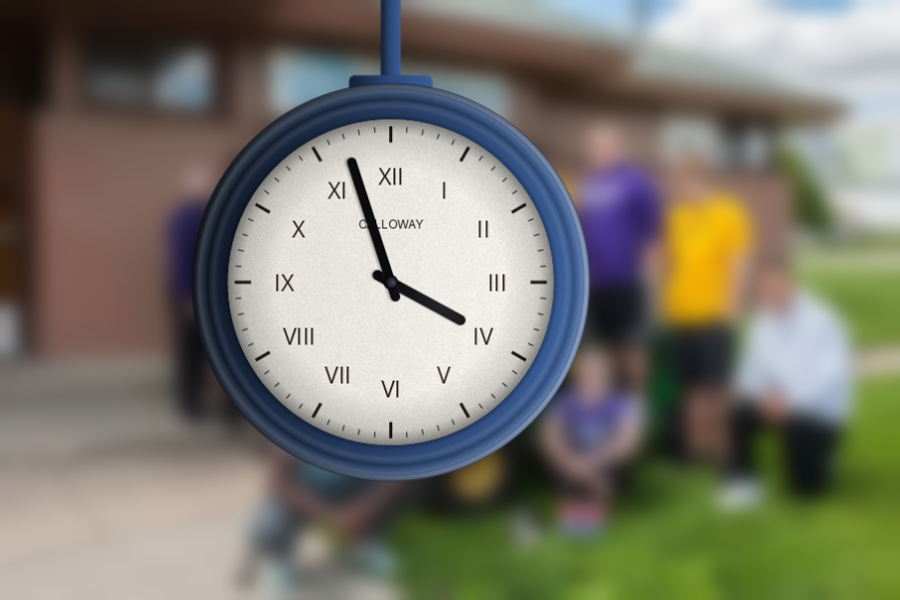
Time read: 3,57
